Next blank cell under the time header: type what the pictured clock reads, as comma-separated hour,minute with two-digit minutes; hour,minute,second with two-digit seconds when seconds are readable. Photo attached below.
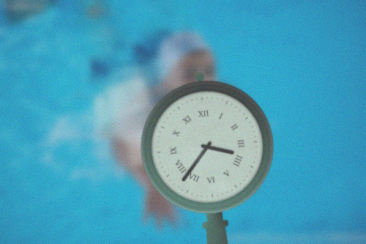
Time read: 3,37
